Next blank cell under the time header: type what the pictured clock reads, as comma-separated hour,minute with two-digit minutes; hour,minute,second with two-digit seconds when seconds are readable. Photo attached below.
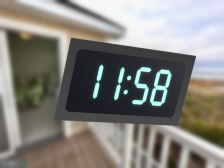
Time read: 11,58
